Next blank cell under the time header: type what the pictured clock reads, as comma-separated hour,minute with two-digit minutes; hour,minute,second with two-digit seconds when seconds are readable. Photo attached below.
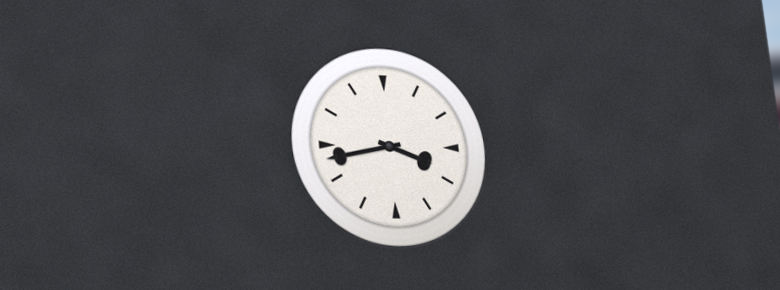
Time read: 3,43
